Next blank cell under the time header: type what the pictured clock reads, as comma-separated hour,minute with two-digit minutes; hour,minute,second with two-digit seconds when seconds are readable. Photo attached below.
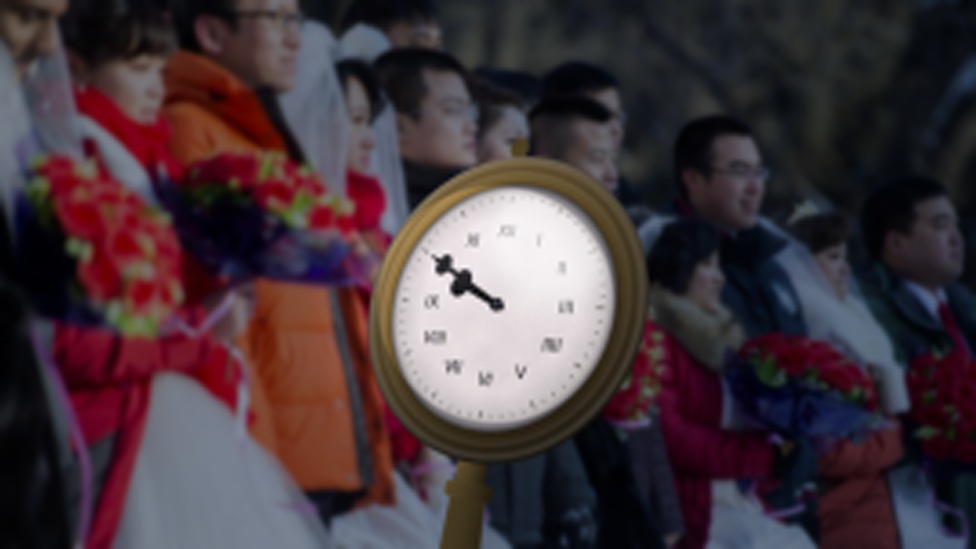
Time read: 9,50
